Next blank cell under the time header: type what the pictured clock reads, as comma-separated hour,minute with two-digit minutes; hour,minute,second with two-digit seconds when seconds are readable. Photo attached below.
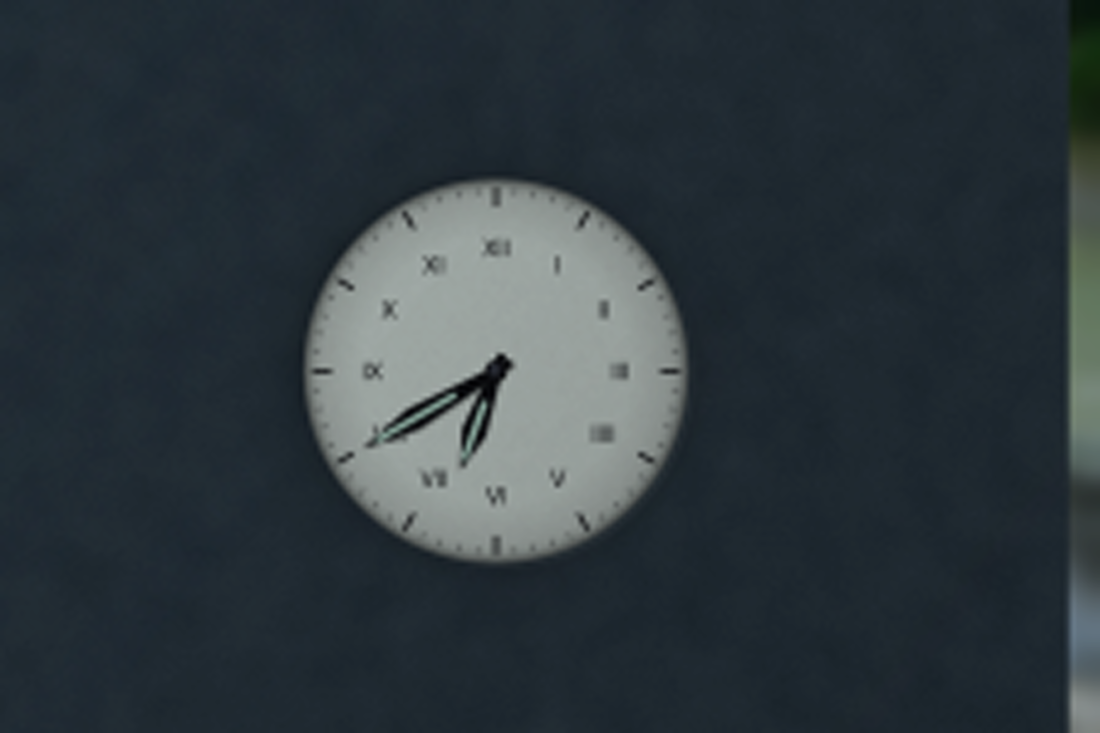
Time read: 6,40
